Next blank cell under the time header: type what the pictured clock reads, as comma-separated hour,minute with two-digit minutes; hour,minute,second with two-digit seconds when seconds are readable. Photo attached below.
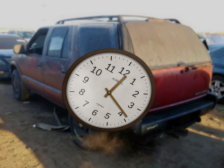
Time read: 12,19
